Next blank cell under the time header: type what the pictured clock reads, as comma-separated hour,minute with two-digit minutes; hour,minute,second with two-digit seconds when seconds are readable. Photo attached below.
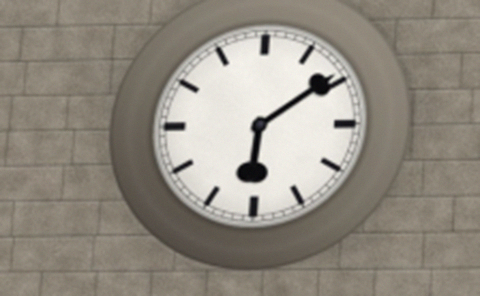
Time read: 6,09
